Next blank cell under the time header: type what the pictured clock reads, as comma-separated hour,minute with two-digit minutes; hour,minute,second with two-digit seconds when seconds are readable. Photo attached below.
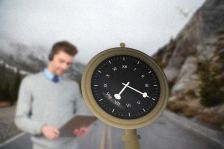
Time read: 7,20
